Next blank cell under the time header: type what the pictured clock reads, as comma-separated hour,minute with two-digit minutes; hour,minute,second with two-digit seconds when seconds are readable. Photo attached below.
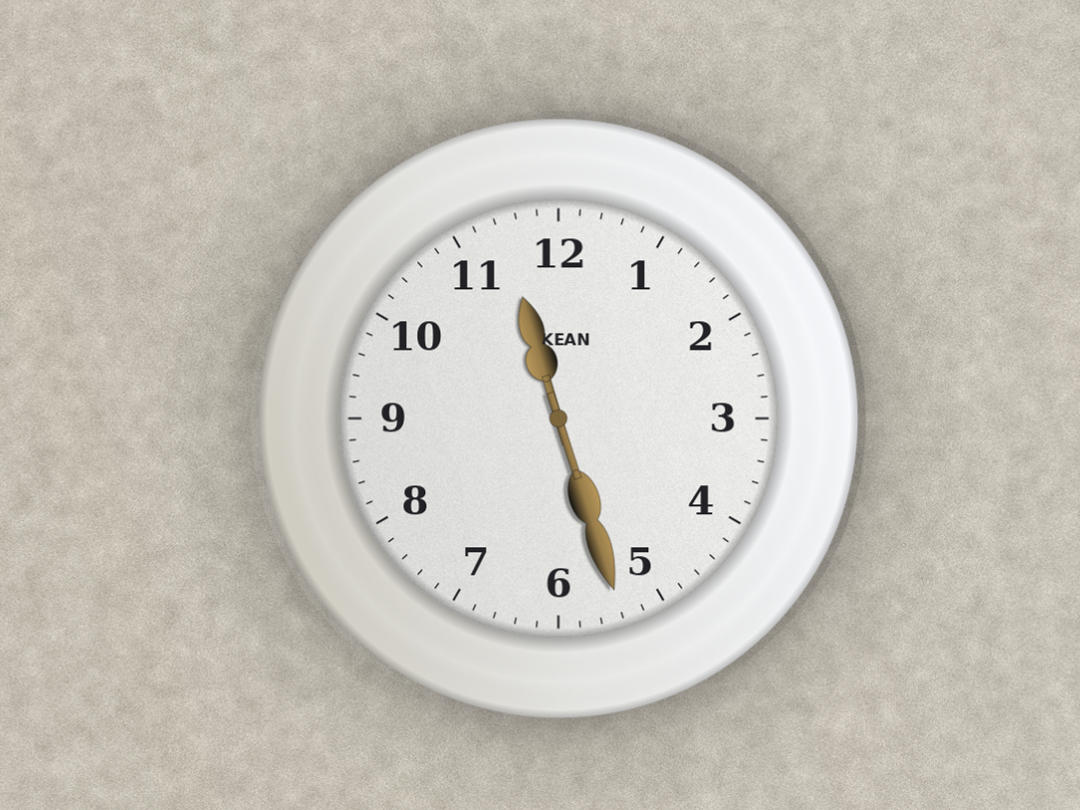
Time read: 11,27
